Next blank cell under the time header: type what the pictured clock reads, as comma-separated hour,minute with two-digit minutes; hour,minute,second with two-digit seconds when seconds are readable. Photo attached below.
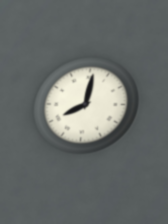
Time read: 8,01
